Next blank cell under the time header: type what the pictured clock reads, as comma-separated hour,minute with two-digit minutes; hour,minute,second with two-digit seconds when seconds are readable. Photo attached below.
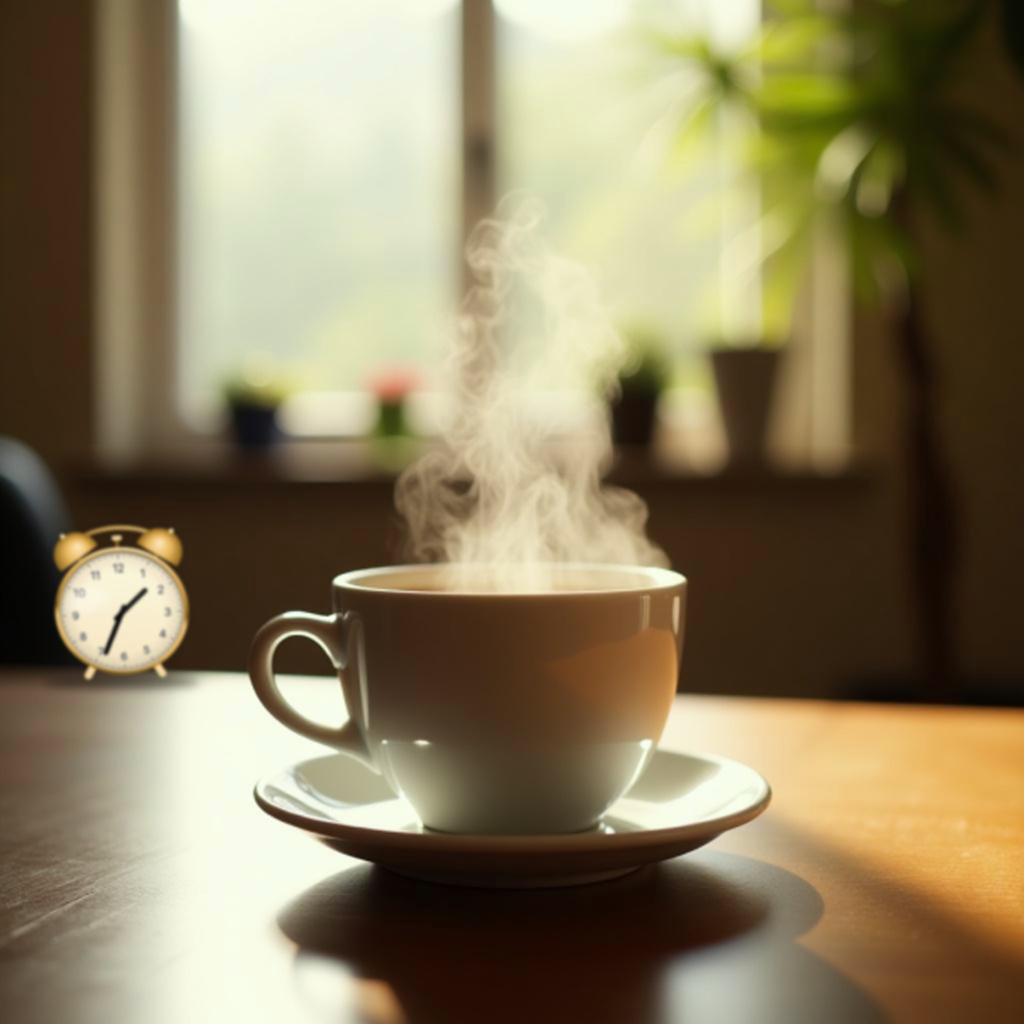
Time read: 1,34
